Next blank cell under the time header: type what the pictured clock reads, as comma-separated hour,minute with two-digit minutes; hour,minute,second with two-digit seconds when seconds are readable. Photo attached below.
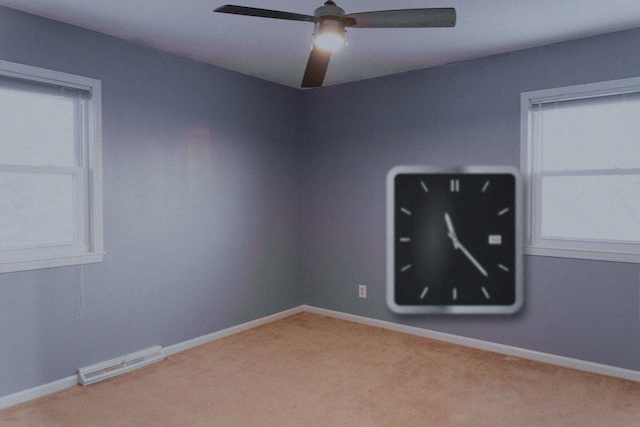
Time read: 11,23
